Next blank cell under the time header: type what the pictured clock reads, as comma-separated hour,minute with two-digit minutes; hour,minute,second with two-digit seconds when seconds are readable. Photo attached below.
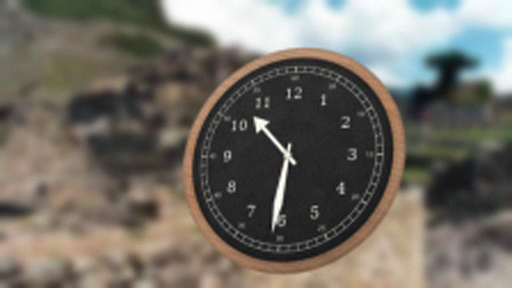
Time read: 10,31
